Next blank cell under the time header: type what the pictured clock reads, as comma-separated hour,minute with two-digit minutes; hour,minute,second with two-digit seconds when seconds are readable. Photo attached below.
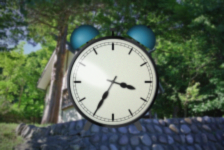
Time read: 3,35
